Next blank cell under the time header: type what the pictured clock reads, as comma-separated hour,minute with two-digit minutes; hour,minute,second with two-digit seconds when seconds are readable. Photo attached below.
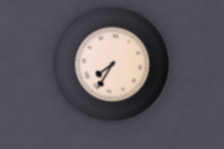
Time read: 7,34
